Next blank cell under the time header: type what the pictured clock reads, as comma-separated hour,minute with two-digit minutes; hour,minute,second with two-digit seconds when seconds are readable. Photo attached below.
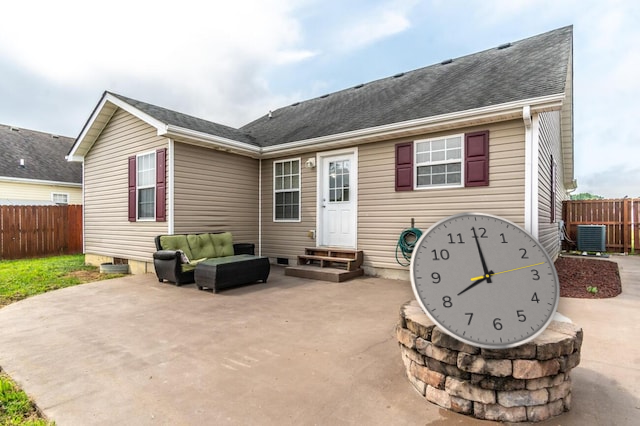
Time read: 7,59,13
